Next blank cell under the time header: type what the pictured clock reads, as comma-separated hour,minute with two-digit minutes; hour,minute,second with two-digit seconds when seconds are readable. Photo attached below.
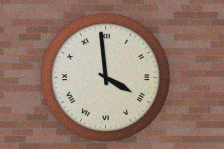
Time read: 3,59
